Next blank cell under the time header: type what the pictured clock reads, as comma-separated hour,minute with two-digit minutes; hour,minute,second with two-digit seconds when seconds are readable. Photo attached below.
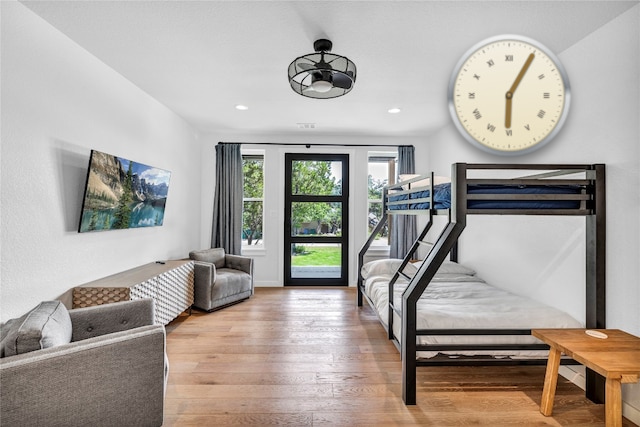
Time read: 6,05
